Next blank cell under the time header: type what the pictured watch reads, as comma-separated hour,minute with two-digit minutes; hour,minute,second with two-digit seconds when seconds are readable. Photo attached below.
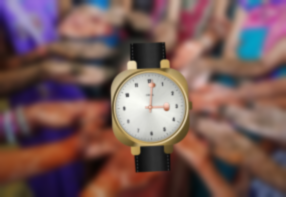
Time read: 3,01
